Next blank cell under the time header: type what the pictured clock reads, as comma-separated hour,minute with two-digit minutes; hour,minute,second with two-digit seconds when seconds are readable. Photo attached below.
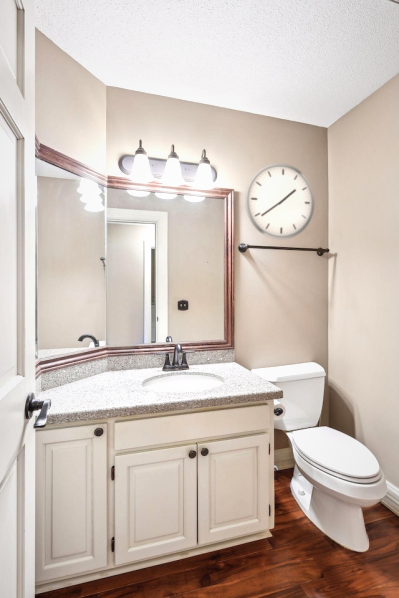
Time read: 1,39
